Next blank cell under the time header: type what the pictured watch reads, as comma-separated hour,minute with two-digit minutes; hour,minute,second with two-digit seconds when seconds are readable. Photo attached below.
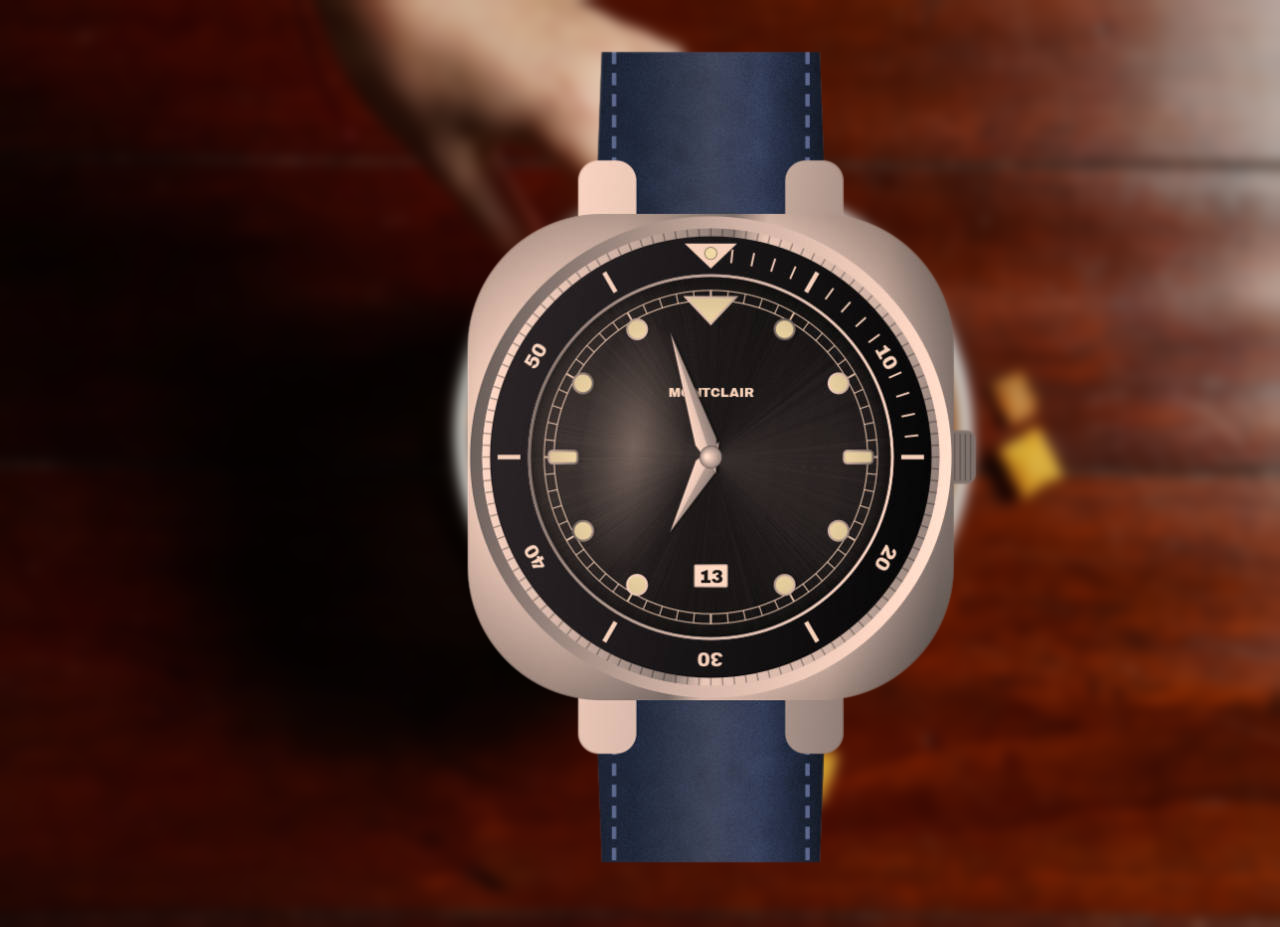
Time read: 6,57
